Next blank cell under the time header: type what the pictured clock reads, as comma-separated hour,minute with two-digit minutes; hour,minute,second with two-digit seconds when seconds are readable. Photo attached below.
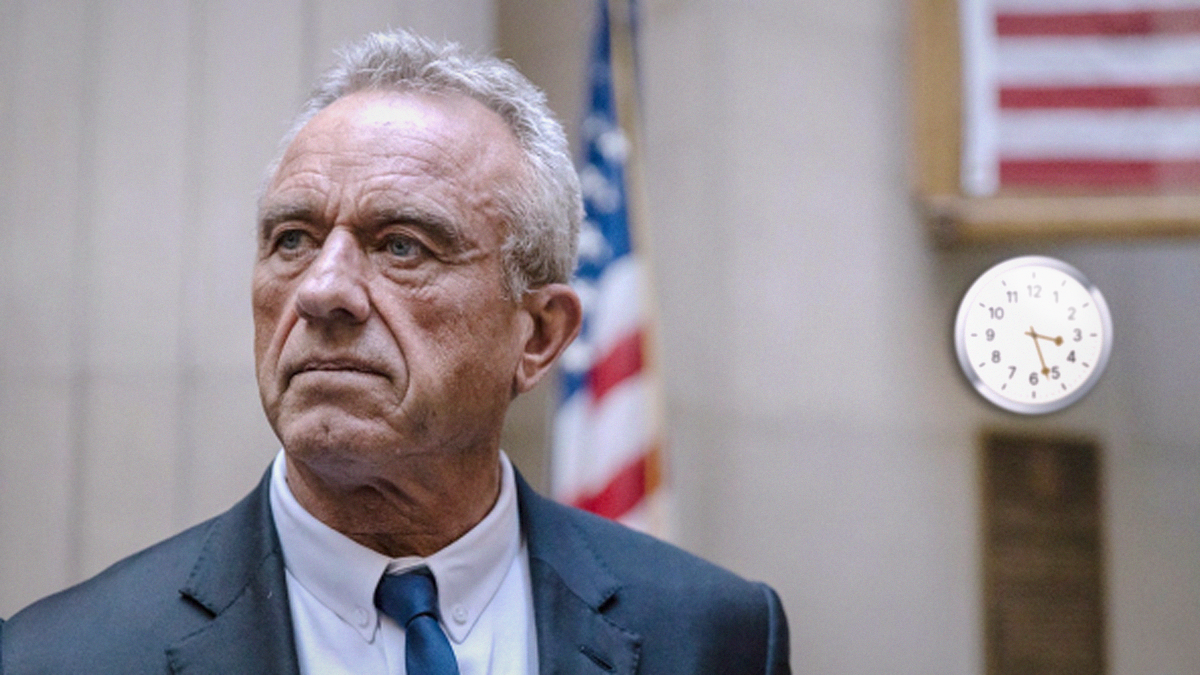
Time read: 3,27
